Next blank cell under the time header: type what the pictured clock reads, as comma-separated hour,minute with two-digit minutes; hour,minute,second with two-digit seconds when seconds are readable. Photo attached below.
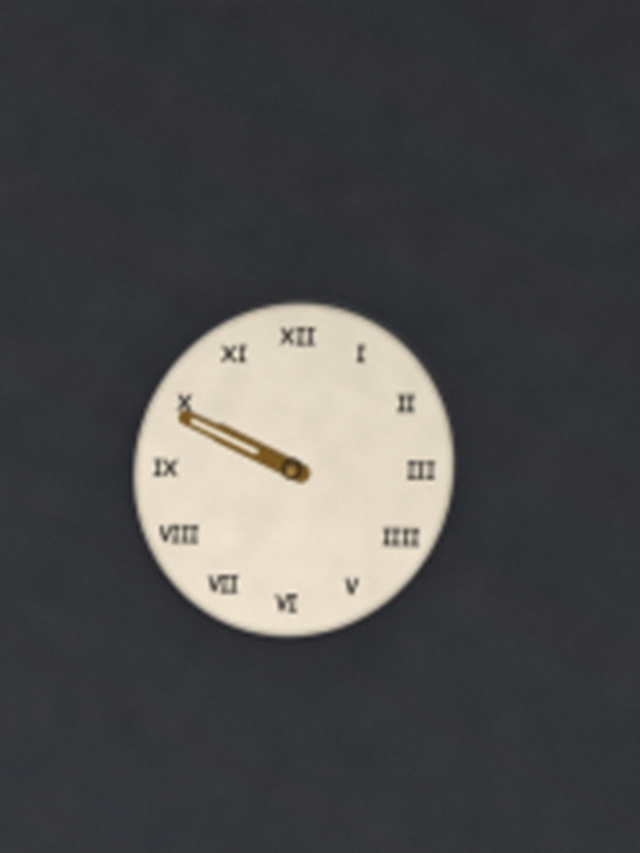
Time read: 9,49
